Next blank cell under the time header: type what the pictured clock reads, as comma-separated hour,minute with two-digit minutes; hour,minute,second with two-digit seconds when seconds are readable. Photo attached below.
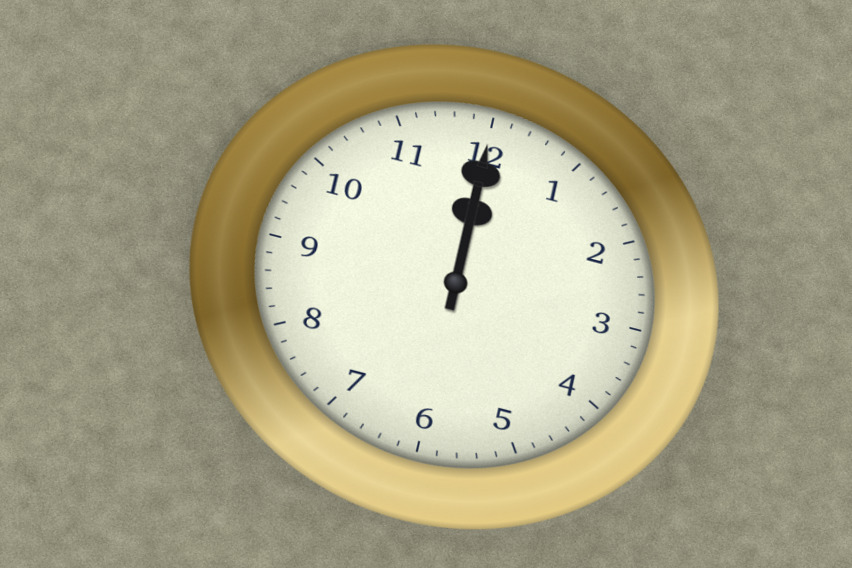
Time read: 12,00
